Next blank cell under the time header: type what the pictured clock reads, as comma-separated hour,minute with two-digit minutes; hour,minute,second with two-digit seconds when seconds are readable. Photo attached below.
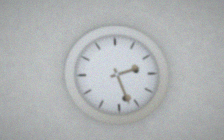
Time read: 2,27
